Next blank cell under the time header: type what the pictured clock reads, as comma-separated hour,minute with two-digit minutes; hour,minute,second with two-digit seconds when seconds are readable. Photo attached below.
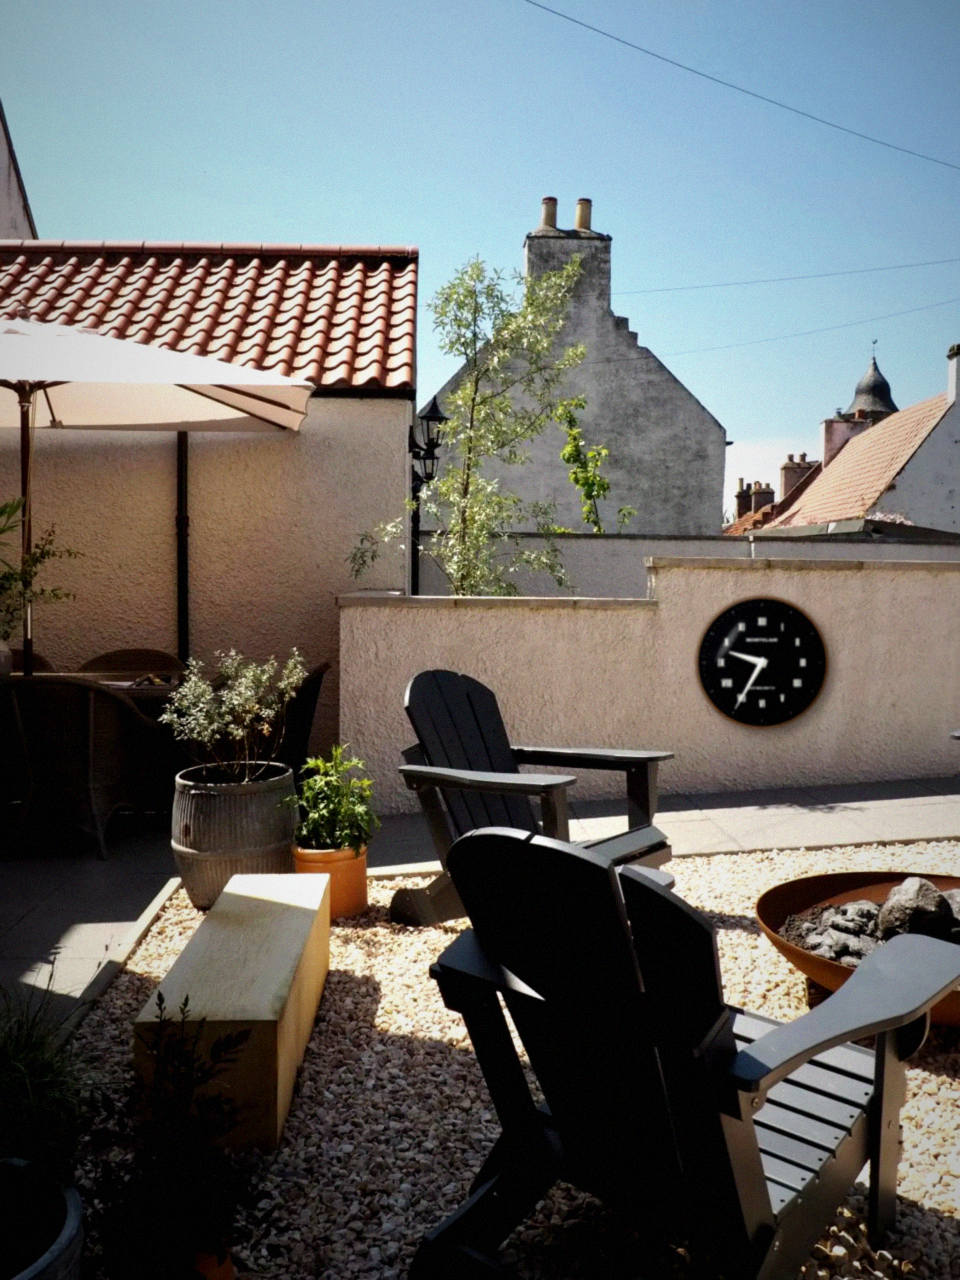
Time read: 9,35
